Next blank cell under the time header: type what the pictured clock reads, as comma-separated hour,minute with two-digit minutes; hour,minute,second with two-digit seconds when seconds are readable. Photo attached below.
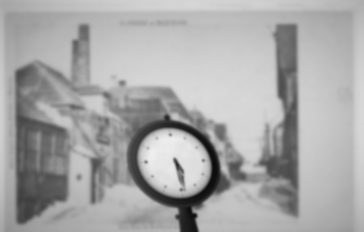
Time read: 5,29
